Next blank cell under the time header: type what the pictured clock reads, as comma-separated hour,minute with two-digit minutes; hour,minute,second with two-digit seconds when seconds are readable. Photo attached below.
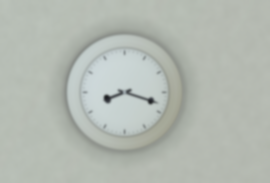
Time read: 8,18
